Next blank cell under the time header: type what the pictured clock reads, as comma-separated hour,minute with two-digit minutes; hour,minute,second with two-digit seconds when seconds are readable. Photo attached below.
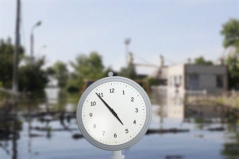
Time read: 4,54
